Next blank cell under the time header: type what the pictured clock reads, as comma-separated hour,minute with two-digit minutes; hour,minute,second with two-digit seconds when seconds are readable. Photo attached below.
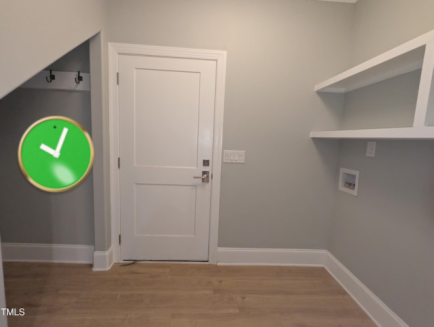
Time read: 10,04
